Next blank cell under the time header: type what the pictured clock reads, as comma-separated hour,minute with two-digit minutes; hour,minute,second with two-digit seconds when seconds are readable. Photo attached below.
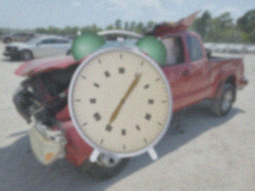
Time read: 7,06
